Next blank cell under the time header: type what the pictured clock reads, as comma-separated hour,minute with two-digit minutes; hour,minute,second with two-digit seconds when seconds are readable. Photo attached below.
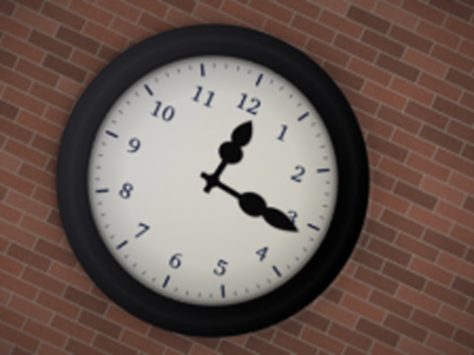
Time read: 12,16
